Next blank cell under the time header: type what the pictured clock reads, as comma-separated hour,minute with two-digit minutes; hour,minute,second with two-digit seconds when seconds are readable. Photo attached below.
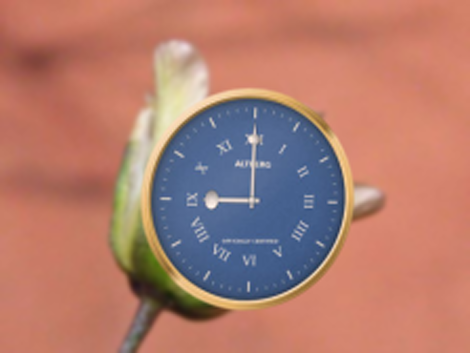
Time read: 9,00
